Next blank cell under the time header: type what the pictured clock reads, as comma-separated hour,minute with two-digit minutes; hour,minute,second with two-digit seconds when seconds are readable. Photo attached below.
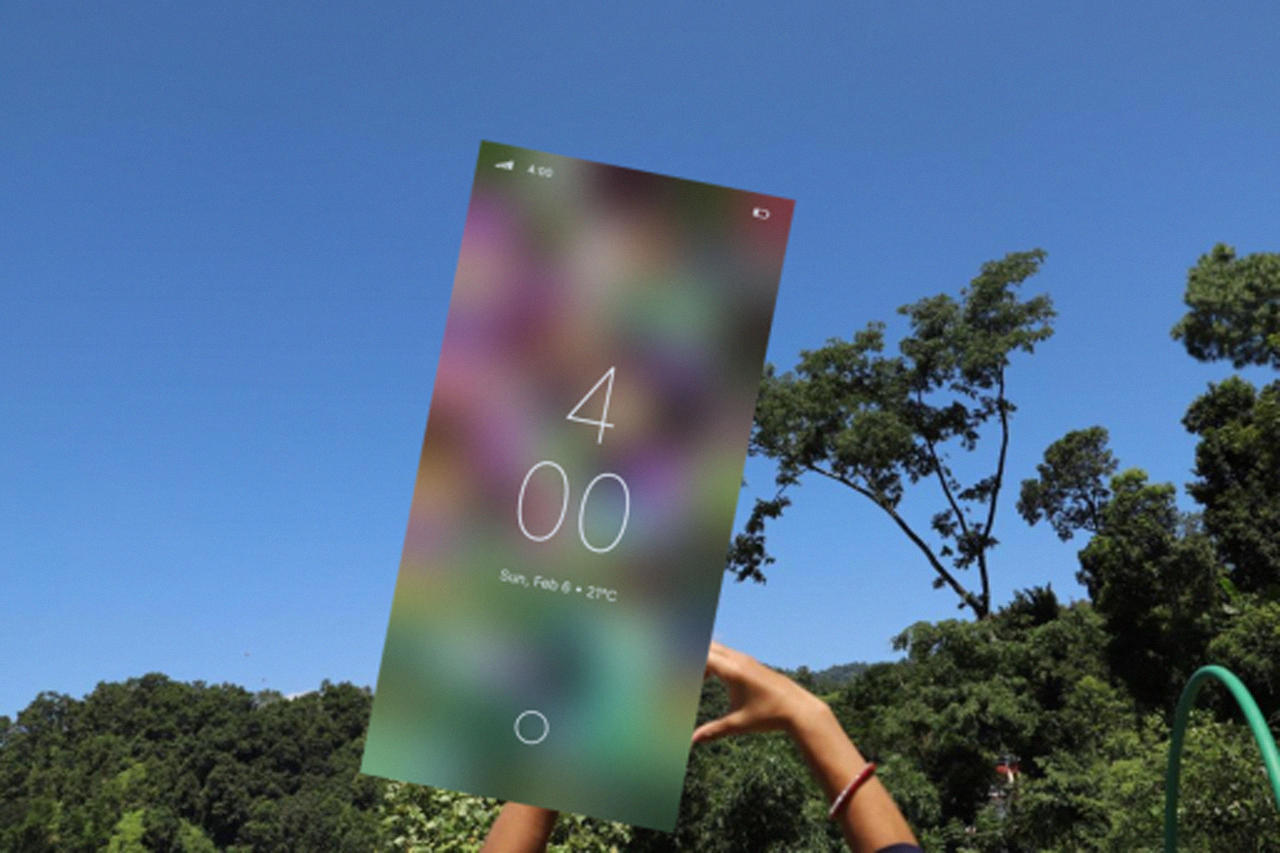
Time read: 4,00
